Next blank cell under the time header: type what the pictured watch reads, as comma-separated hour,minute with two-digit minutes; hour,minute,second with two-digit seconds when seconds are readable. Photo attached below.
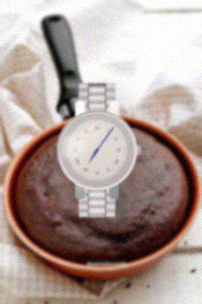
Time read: 7,06
